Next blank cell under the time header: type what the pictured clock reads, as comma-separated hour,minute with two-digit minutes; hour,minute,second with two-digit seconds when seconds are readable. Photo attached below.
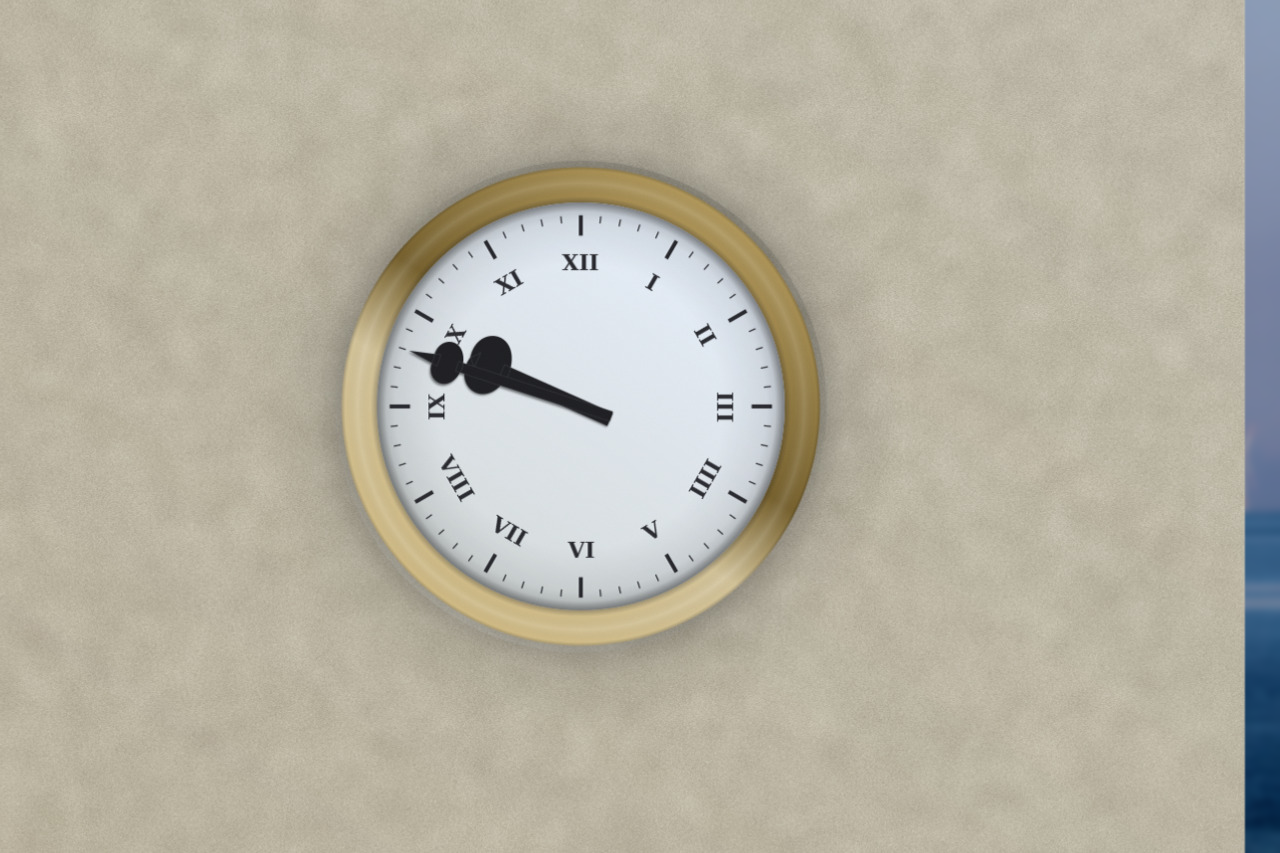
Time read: 9,48
